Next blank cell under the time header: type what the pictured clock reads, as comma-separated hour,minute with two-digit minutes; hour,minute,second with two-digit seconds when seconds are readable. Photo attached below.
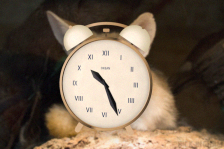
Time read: 10,26
